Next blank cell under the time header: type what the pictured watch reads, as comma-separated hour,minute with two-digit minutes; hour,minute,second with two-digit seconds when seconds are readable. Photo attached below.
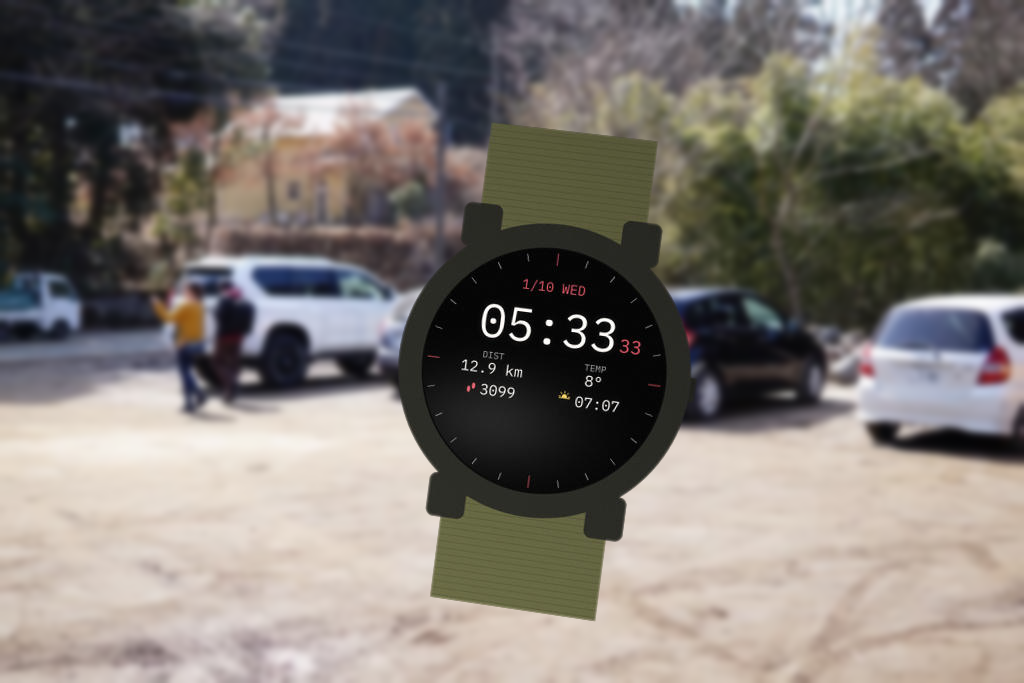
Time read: 5,33,33
